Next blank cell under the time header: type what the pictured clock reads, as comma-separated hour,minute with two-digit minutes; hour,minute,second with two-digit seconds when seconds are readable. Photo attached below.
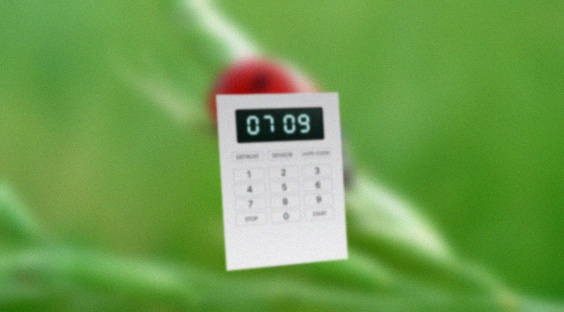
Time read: 7,09
